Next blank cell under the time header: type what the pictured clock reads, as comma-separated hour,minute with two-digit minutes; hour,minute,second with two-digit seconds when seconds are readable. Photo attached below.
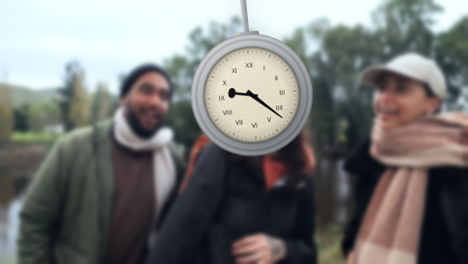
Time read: 9,22
